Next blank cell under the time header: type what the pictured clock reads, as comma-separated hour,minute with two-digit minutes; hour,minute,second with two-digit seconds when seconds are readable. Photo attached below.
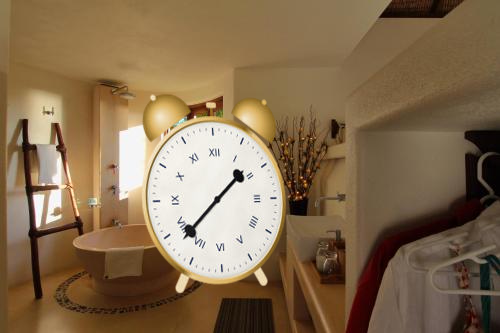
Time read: 1,38
